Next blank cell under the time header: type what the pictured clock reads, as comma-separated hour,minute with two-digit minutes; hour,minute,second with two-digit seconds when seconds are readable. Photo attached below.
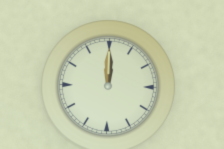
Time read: 12,00
